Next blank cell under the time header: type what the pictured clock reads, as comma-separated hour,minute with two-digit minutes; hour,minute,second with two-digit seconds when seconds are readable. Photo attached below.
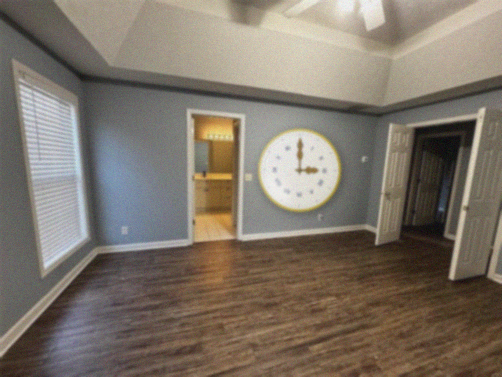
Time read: 3,00
